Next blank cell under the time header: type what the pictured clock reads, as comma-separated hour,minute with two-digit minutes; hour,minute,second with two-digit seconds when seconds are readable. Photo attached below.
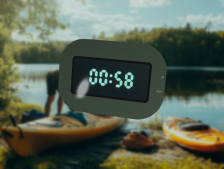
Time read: 0,58
